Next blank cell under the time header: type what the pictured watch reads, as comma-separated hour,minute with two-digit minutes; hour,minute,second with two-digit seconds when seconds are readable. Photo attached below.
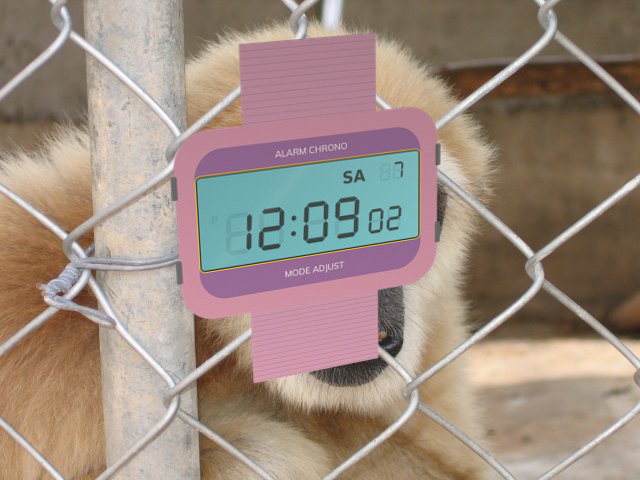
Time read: 12,09,02
